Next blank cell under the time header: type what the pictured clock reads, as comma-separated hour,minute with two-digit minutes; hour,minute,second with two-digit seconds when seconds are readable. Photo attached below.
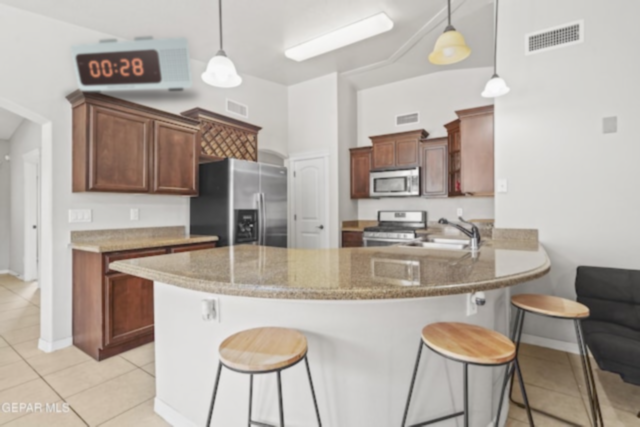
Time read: 0,28
